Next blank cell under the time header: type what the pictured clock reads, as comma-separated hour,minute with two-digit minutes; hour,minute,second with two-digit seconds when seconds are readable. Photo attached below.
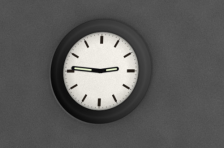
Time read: 2,46
